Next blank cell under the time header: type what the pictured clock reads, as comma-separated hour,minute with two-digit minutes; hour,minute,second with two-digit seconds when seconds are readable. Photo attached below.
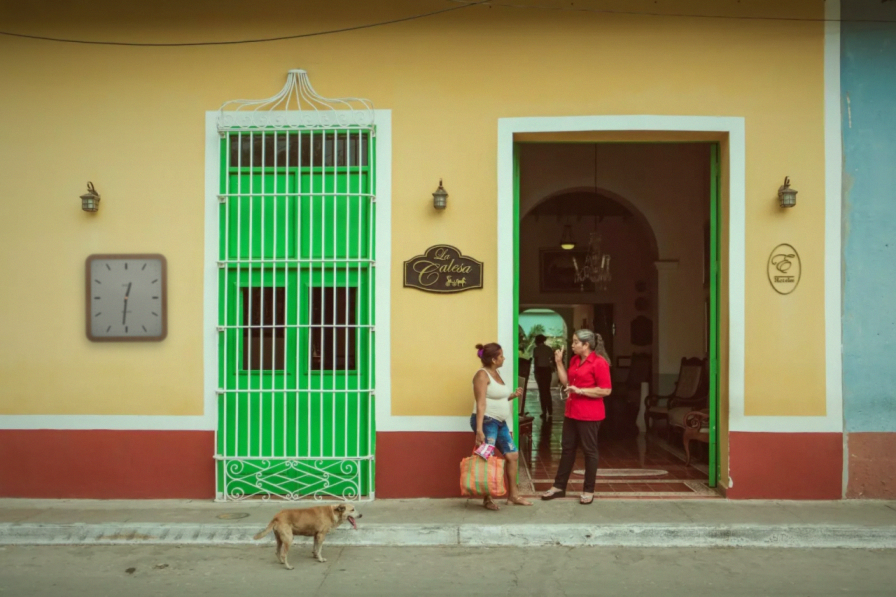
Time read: 12,31
